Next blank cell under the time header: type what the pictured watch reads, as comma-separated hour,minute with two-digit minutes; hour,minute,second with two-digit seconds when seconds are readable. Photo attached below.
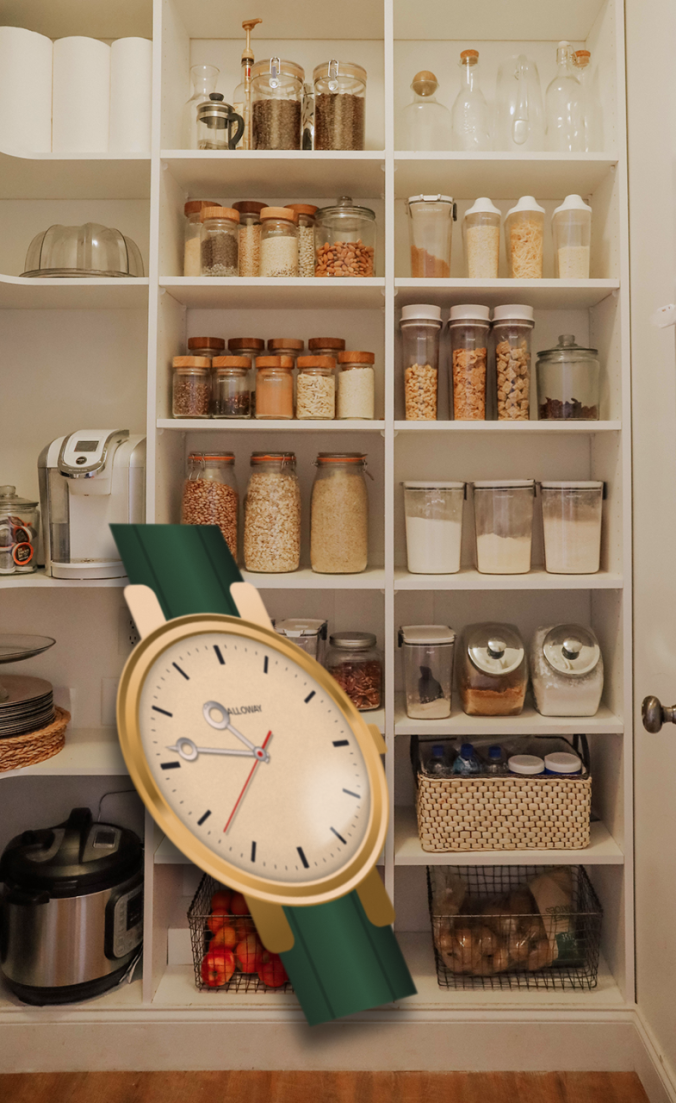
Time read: 10,46,38
